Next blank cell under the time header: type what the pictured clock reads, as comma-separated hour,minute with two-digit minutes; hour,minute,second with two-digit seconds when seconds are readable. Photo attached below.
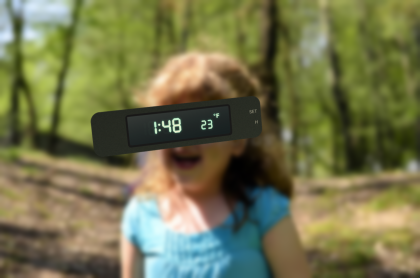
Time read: 1,48
